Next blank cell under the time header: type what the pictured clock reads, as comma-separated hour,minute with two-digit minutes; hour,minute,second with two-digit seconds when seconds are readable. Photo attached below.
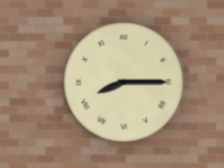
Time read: 8,15
